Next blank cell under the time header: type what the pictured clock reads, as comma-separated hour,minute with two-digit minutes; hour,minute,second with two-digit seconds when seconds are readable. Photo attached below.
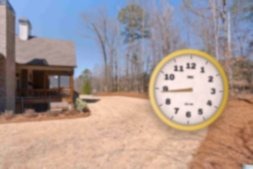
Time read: 8,44
